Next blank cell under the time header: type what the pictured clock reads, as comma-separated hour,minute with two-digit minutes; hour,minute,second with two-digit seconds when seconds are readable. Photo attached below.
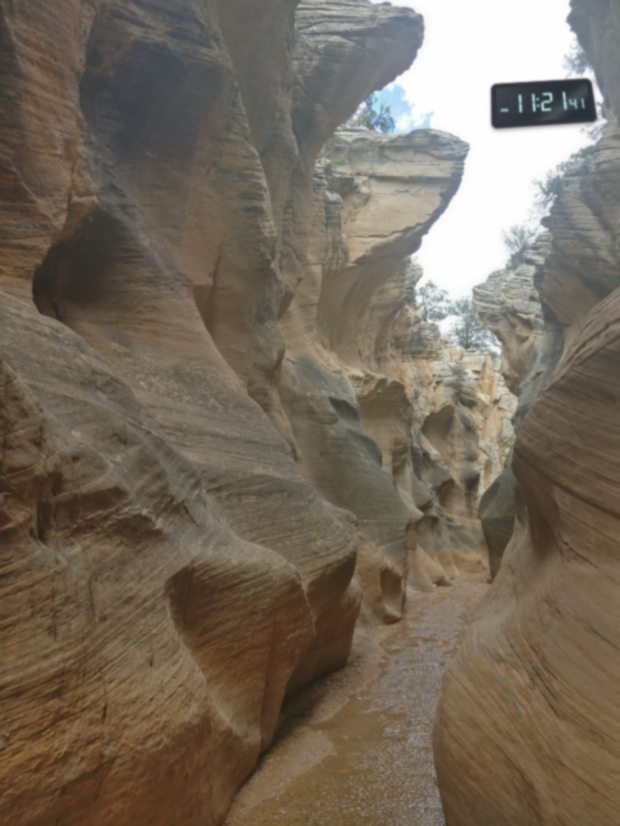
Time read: 11,21
